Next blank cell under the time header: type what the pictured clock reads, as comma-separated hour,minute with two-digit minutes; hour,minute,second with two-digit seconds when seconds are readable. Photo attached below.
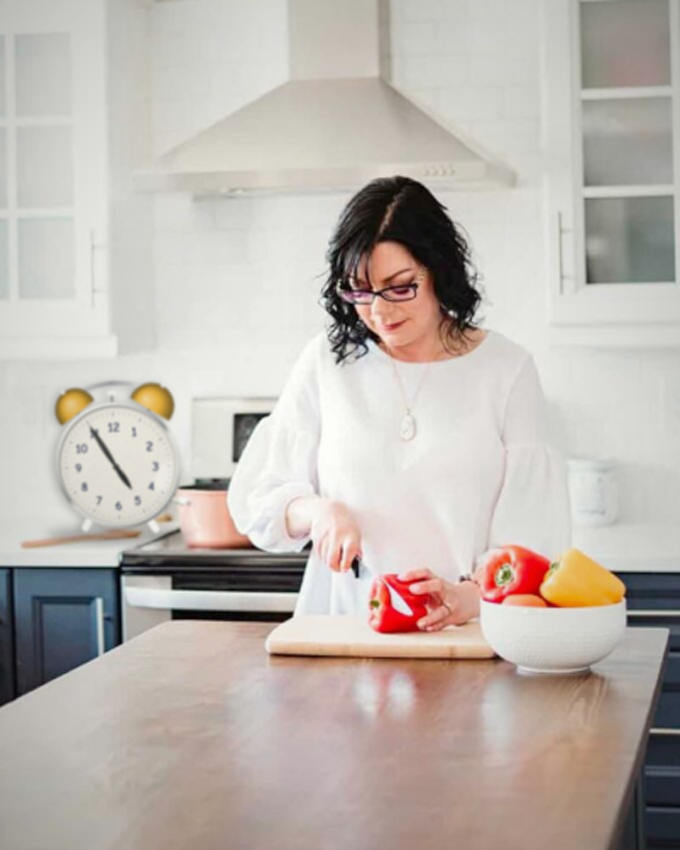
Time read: 4,55
